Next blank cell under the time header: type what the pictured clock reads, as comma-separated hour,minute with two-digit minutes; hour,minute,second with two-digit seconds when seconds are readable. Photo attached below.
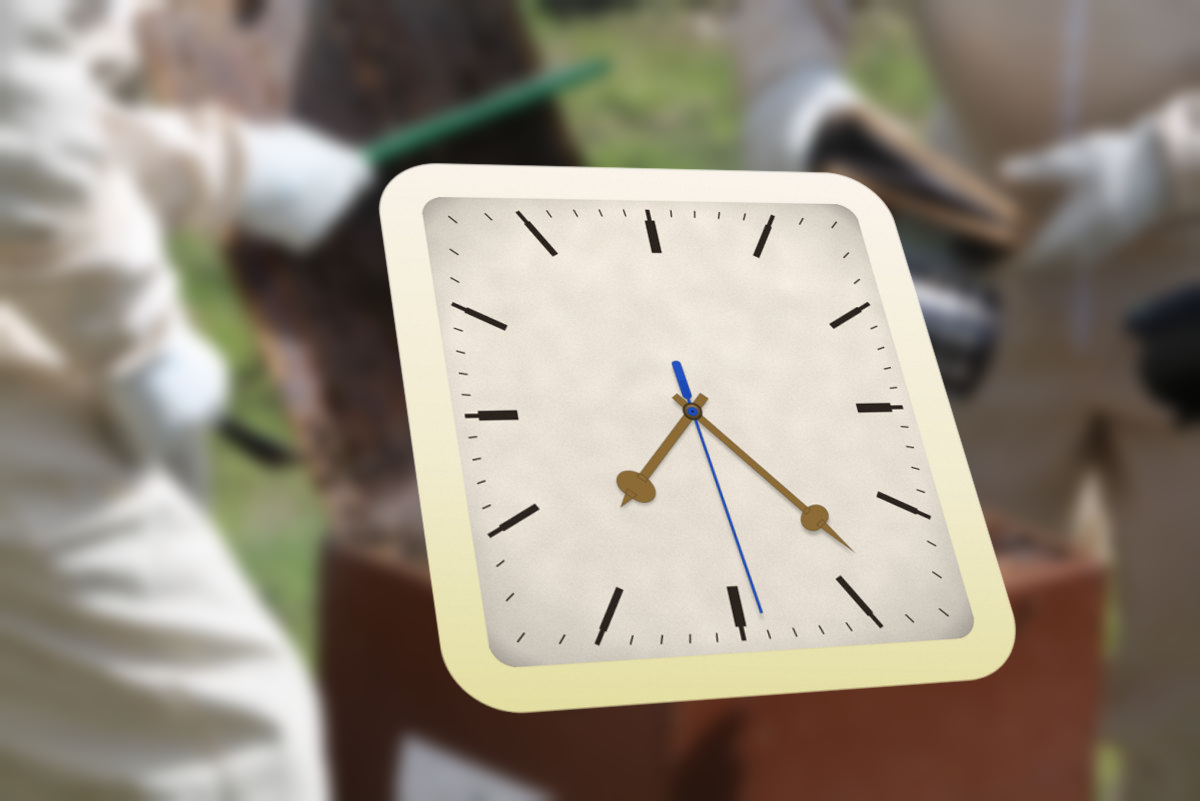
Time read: 7,23,29
